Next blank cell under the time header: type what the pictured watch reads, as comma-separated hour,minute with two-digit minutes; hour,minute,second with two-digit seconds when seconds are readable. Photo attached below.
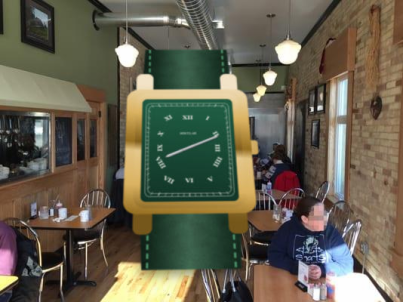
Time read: 8,11
